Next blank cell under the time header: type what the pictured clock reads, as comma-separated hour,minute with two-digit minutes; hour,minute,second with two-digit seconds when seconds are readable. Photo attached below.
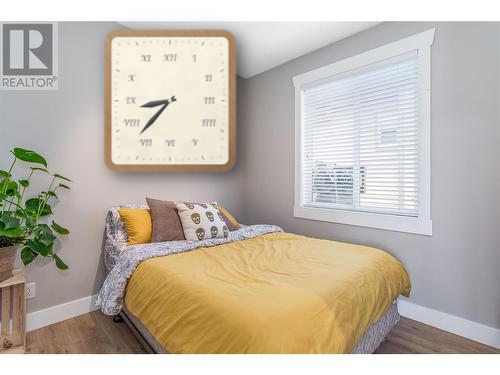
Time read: 8,37
